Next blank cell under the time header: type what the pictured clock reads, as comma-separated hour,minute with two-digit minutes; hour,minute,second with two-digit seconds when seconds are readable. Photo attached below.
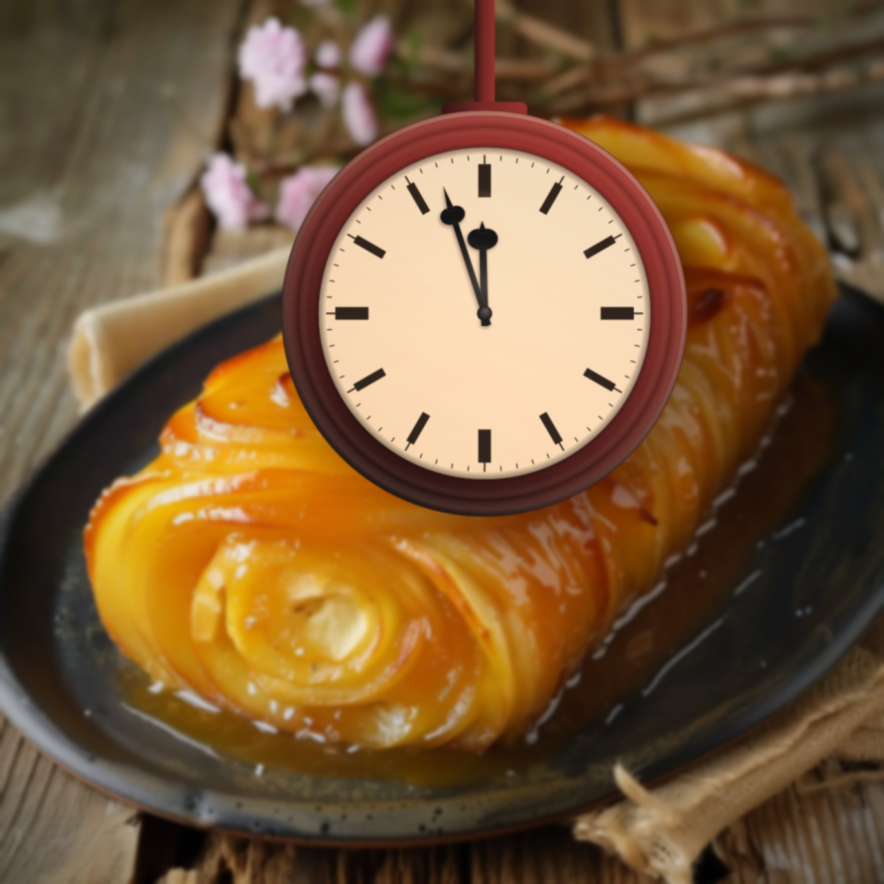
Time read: 11,57
